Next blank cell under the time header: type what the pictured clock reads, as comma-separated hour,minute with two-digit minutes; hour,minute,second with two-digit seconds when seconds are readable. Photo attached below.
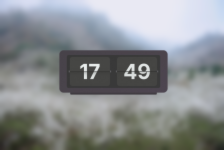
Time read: 17,49
